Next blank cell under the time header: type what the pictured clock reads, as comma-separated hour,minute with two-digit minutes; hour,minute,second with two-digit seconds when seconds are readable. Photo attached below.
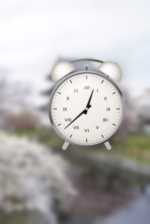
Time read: 12,38
